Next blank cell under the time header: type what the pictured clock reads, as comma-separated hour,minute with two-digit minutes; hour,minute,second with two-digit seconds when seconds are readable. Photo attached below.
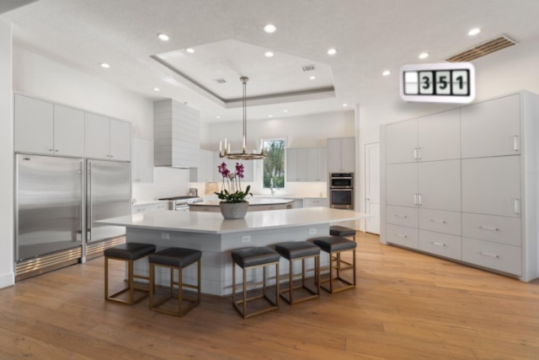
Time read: 3,51
